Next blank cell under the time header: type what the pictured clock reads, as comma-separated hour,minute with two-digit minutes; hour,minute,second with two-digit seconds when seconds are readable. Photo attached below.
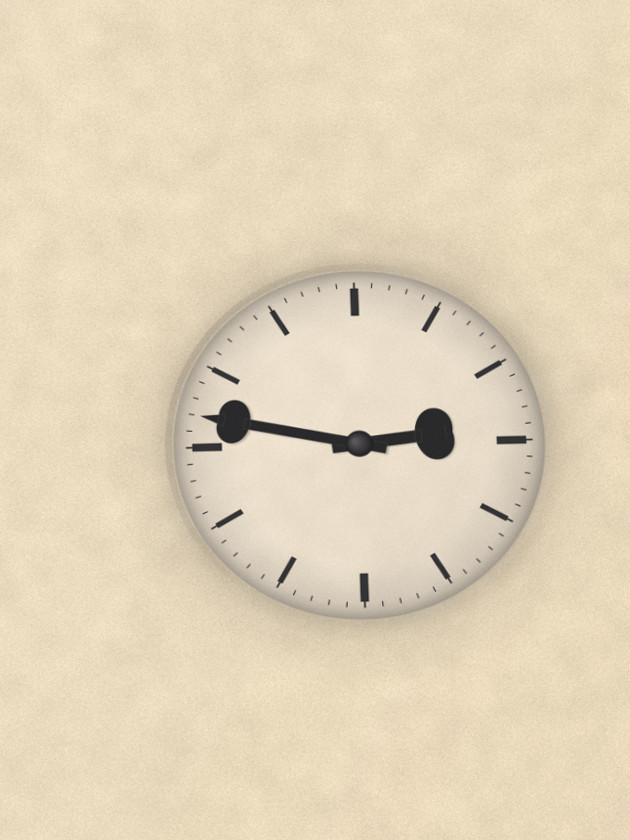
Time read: 2,47
